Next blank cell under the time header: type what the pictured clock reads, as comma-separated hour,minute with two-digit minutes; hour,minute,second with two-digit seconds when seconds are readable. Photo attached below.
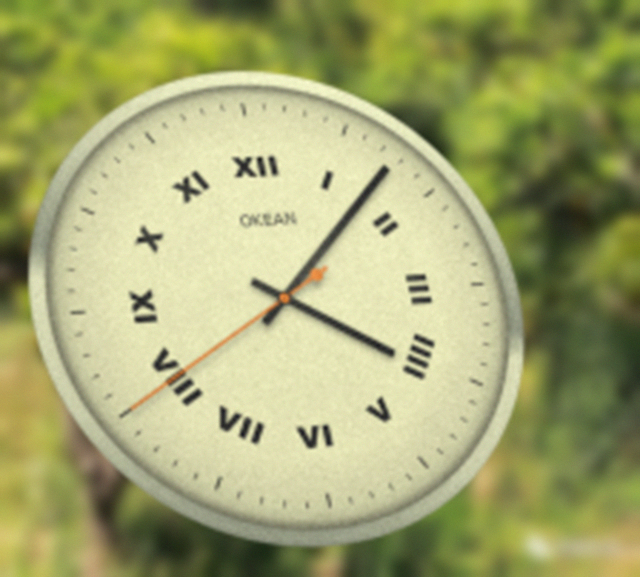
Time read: 4,07,40
